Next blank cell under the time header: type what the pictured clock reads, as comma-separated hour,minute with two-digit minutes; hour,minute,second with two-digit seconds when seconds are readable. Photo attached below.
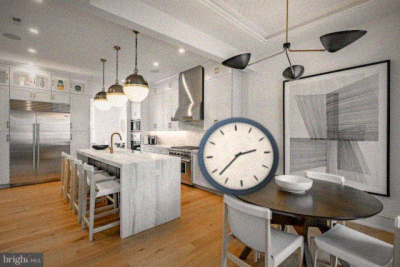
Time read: 2,38
